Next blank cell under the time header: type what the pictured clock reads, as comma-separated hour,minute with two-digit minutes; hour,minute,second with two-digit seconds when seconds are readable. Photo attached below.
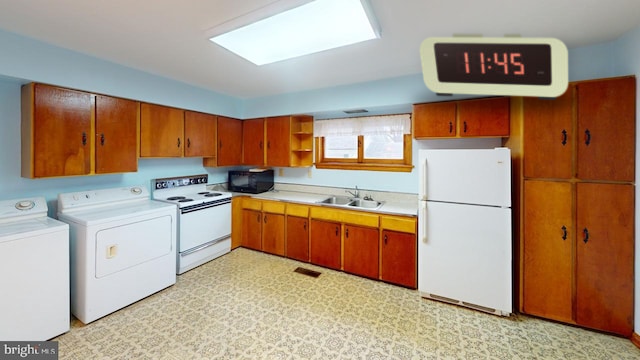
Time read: 11,45
